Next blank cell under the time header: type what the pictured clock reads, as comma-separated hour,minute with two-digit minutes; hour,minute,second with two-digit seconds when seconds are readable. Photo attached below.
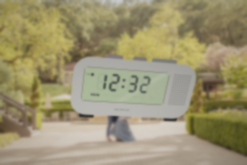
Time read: 12,32
